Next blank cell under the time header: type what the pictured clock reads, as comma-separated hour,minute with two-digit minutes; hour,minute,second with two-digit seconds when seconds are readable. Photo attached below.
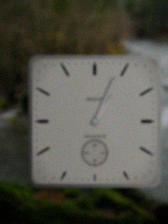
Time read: 1,04
